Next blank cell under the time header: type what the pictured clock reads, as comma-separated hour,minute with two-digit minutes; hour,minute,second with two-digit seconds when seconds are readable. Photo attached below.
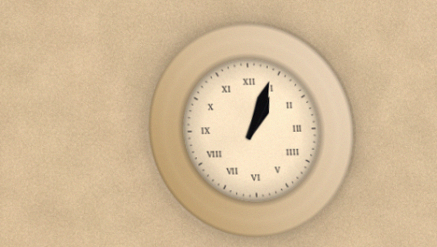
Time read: 1,04
